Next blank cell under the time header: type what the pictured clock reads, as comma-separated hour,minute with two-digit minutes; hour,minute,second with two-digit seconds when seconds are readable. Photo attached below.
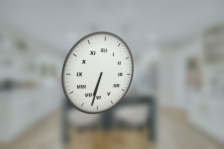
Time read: 6,32
